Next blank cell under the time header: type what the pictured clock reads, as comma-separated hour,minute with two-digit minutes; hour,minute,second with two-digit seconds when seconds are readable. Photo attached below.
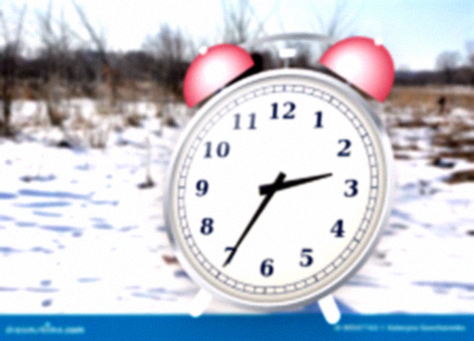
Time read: 2,35
